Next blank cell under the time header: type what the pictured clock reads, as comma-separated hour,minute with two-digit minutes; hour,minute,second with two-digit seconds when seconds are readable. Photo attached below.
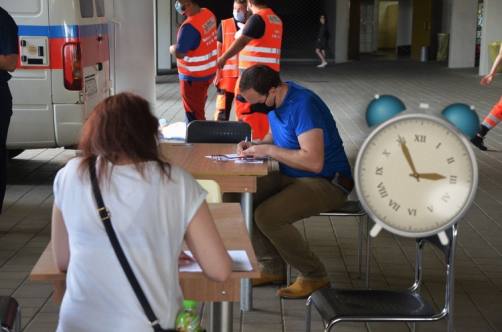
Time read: 2,55
